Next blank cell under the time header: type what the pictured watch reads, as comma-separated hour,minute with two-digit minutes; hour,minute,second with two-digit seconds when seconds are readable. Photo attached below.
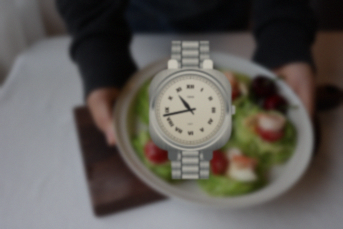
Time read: 10,43
